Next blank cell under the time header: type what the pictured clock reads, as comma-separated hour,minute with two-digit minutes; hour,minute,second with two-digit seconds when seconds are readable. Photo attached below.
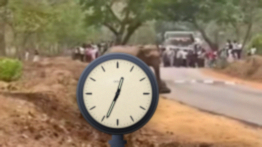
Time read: 12,34
